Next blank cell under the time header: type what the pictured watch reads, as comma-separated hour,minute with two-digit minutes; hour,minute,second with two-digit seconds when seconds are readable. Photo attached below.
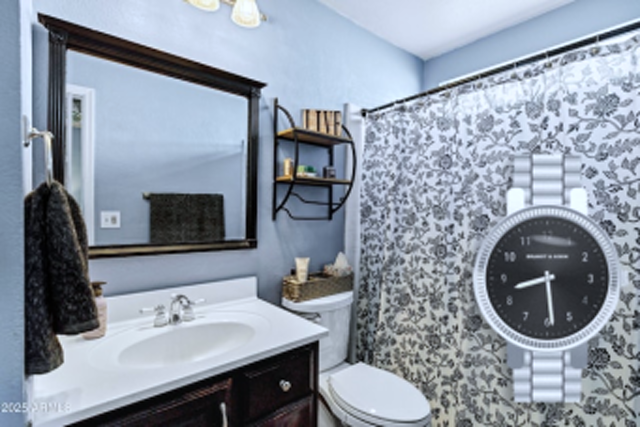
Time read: 8,29
